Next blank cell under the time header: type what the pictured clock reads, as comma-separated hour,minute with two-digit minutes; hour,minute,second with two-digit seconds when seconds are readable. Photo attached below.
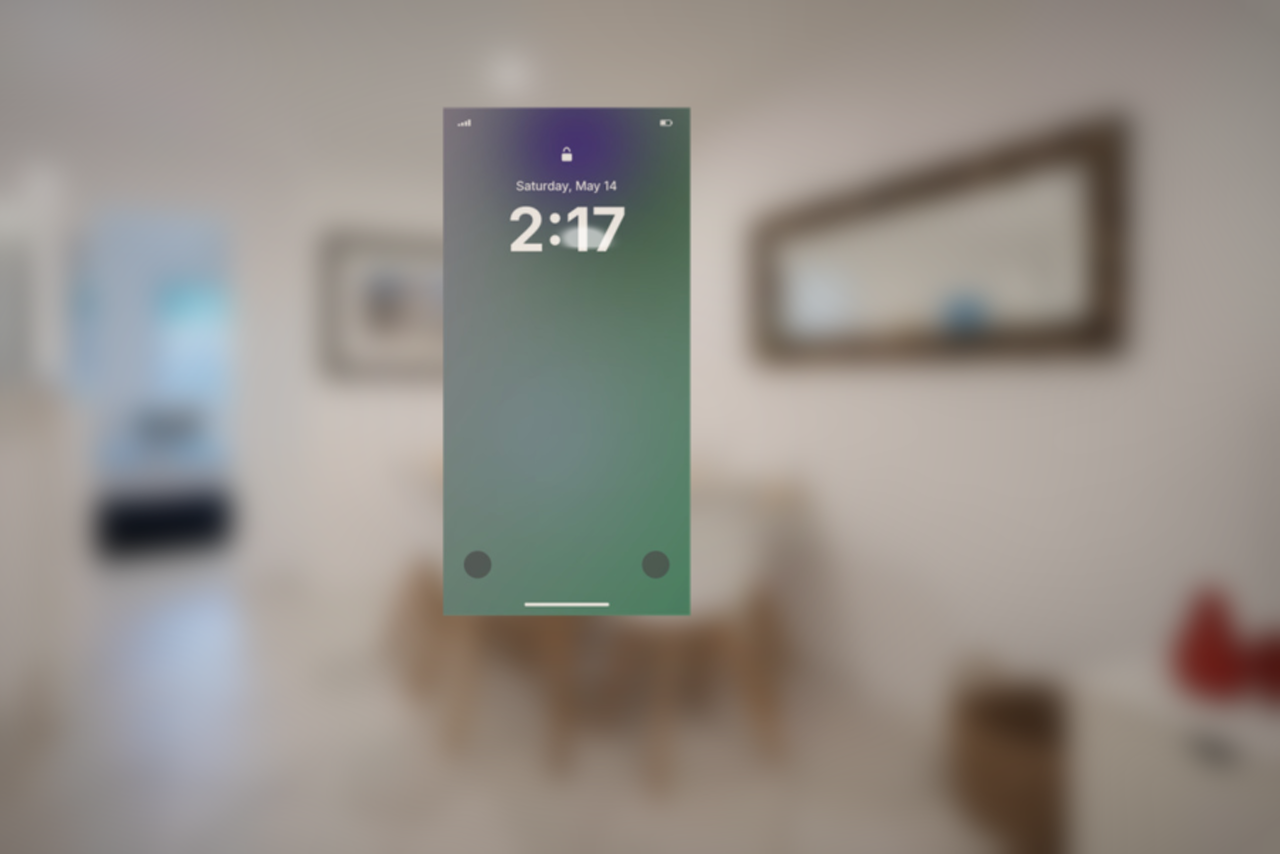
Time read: 2,17
